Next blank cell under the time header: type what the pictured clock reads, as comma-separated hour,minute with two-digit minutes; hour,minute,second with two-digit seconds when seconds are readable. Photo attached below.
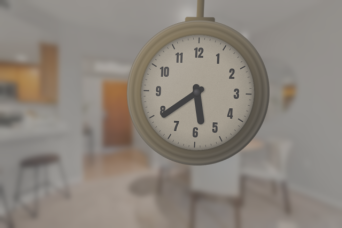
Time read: 5,39
